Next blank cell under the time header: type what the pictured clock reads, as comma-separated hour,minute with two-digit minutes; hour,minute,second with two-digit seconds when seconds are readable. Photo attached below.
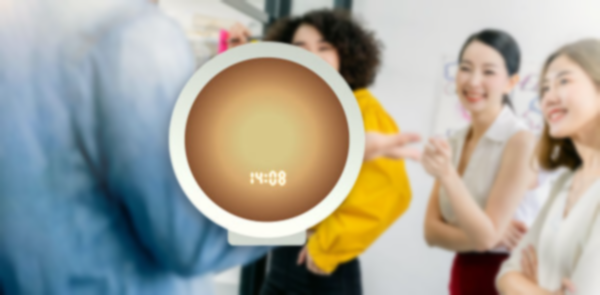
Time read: 14,08
